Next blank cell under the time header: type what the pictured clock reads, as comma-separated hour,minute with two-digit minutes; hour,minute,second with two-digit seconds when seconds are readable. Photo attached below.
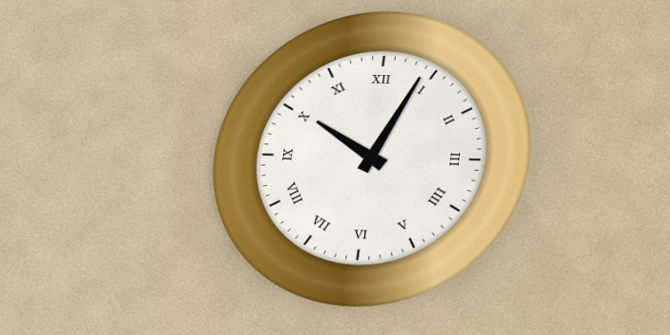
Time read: 10,04
